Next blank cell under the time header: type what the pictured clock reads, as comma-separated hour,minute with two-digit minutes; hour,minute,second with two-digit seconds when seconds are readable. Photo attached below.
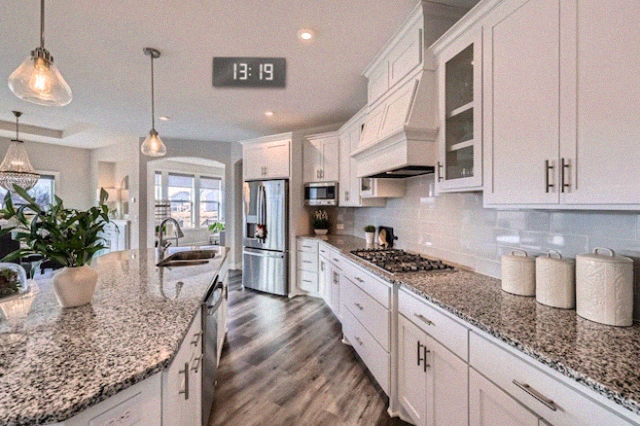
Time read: 13,19
